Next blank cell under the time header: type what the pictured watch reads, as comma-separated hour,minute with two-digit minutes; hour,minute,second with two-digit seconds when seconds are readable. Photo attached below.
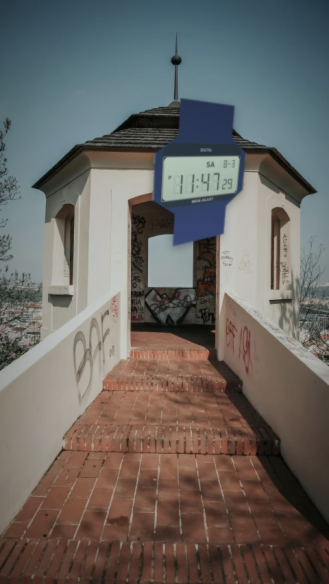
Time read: 11,47,29
